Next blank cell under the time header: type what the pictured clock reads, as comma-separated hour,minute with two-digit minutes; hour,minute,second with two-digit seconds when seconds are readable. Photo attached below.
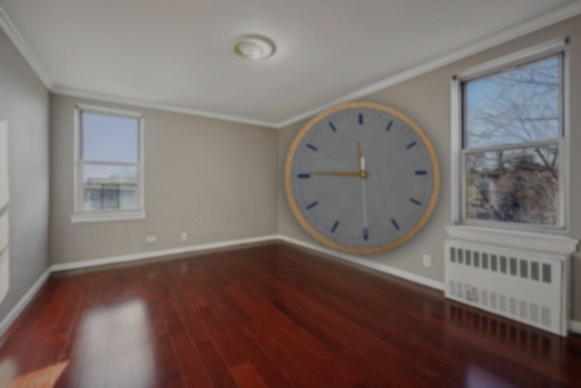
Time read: 11,45,30
